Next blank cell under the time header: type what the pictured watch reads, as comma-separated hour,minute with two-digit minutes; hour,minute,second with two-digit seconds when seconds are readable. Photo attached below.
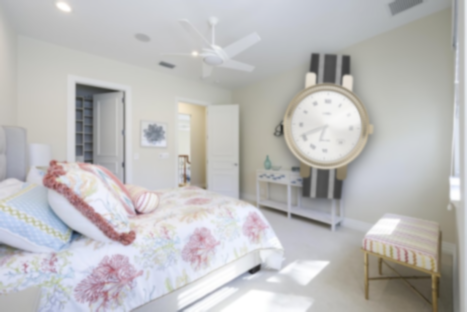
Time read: 6,41
